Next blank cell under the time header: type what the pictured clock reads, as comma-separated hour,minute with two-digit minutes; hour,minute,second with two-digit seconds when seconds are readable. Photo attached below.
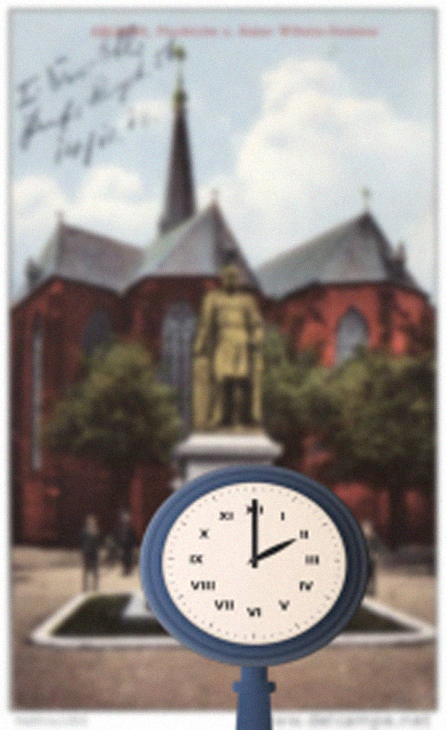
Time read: 2,00
